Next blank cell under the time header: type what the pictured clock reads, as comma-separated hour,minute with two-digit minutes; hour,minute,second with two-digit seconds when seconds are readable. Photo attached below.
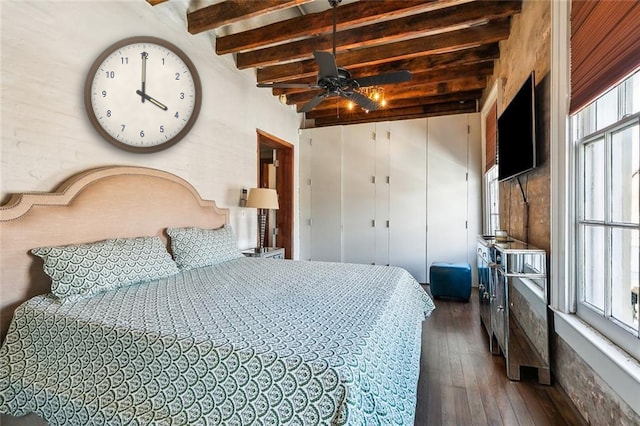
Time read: 4,00
